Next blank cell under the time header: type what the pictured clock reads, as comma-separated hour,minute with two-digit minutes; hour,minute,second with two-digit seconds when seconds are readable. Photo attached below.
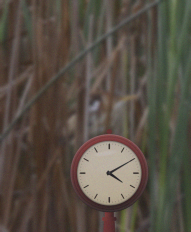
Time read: 4,10
